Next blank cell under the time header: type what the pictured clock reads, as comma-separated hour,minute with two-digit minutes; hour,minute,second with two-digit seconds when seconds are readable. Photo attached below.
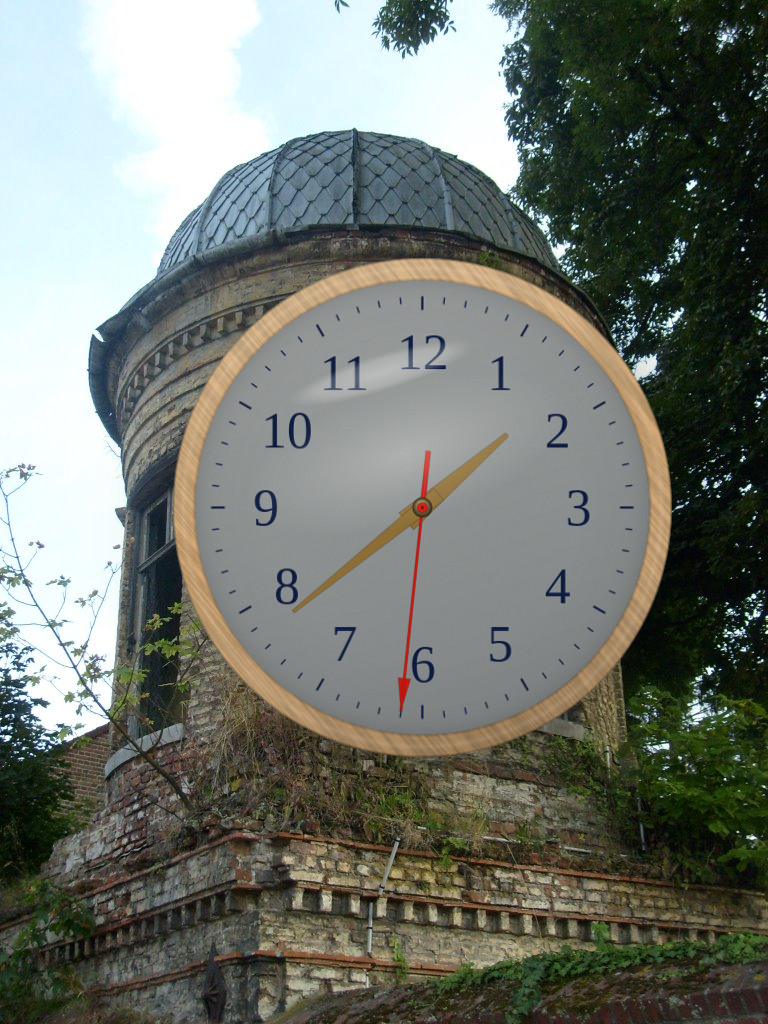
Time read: 1,38,31
